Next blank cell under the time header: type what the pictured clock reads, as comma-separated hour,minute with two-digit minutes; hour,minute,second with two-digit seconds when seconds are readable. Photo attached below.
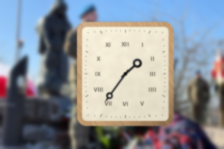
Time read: 1,36
